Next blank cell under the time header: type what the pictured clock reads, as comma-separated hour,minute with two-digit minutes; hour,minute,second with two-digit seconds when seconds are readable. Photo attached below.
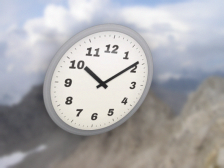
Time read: 10,09
